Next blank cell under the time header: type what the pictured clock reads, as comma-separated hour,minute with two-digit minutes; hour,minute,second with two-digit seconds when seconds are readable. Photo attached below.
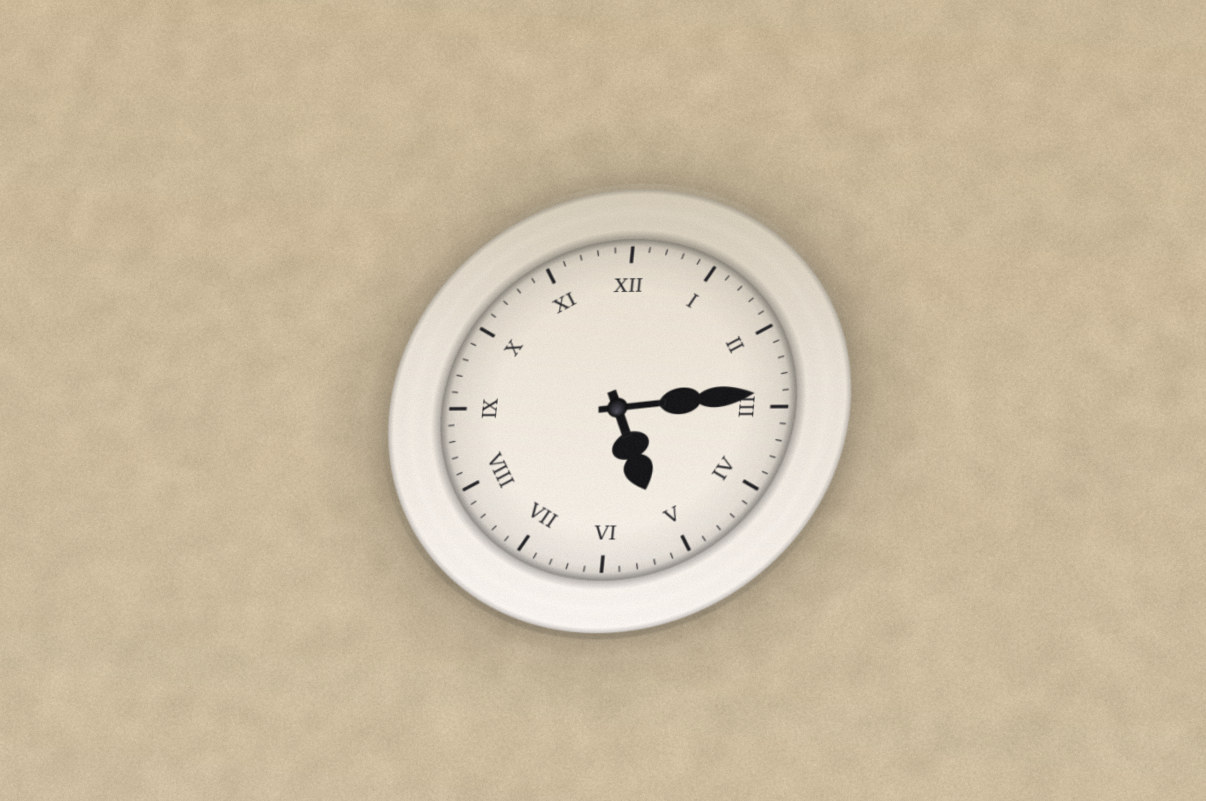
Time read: 5,14
